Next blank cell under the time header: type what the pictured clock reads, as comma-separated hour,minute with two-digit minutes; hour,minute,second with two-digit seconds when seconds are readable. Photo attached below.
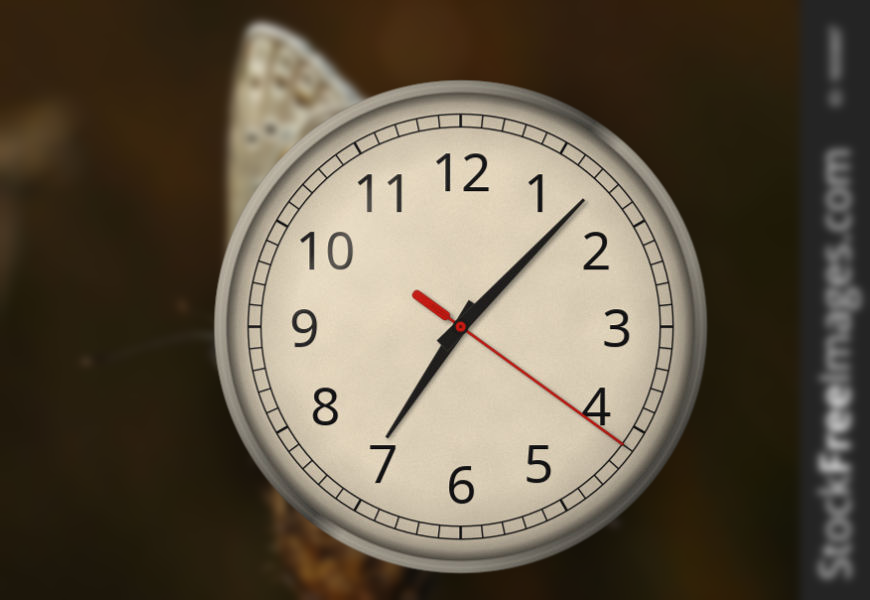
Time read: 7,07,21
